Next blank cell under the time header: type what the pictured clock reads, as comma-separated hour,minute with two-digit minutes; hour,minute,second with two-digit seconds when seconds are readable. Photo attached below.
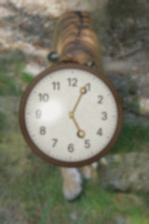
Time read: 5,04
